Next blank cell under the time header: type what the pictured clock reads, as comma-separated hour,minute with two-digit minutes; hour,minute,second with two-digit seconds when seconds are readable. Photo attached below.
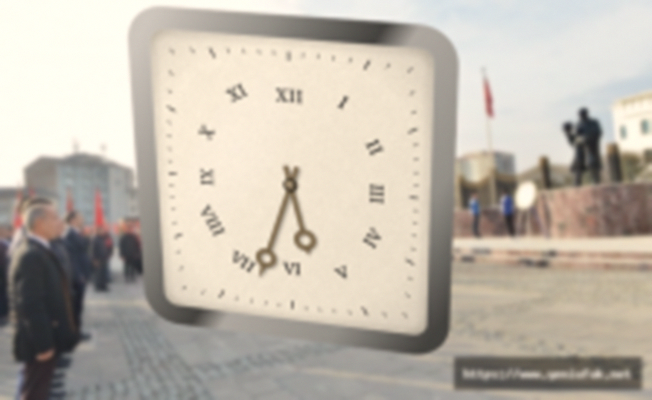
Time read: 5,33
